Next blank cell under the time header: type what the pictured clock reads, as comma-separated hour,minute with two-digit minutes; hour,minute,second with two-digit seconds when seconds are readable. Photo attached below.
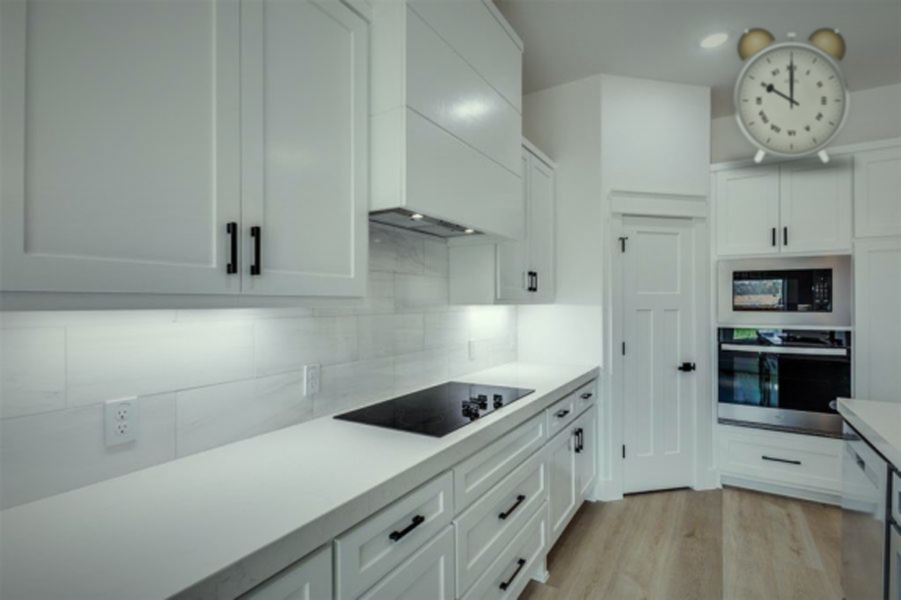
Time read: 10,00
